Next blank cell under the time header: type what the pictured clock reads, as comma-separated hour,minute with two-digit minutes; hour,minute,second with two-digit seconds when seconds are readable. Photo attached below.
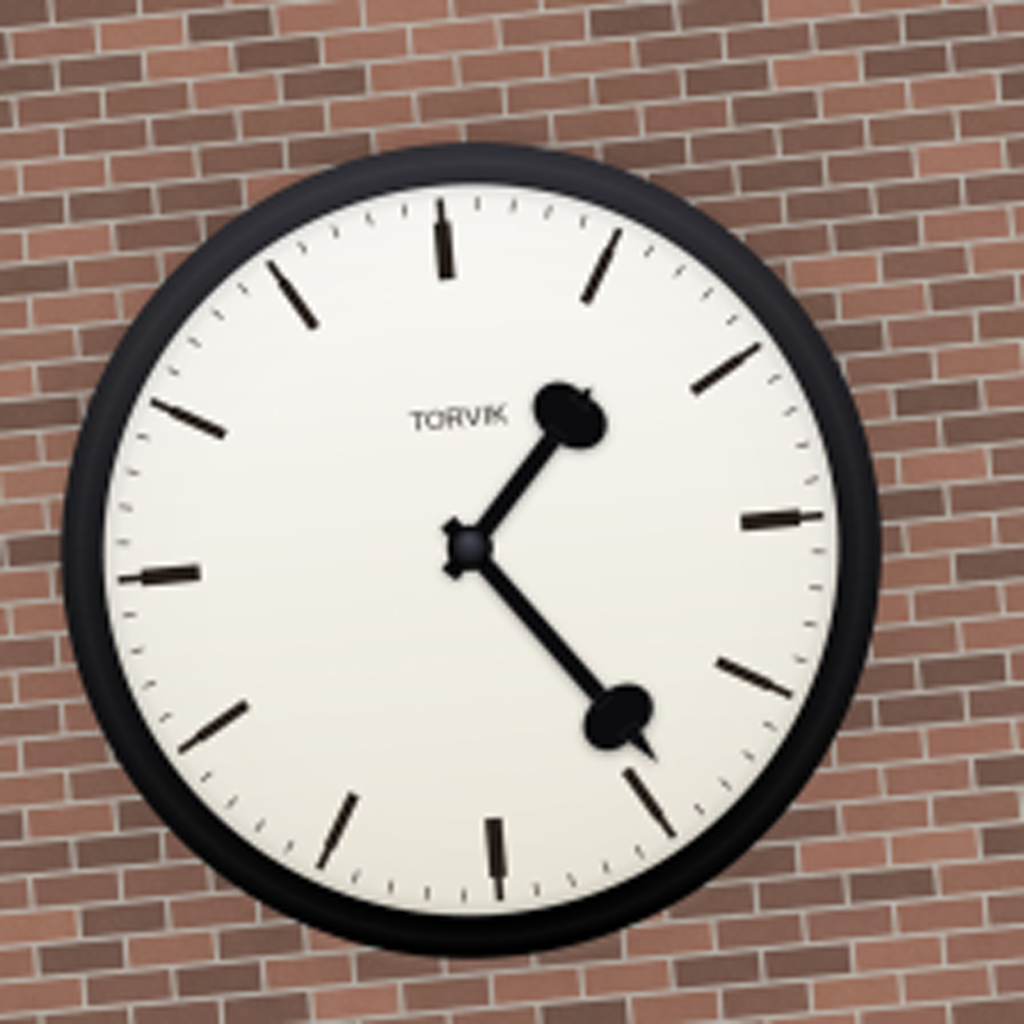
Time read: 1,24
